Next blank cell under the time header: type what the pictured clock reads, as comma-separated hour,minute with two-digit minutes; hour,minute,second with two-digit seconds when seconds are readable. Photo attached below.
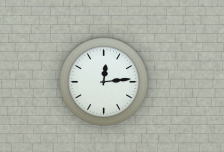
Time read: 12,14
